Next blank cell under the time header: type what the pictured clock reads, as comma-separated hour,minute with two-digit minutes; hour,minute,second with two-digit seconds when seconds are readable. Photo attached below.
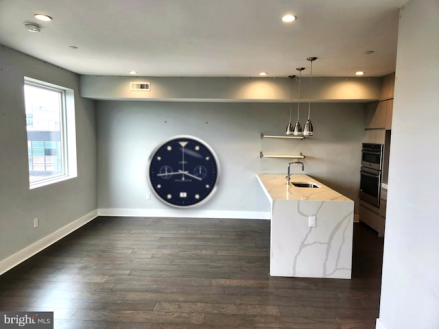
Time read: 3,44
